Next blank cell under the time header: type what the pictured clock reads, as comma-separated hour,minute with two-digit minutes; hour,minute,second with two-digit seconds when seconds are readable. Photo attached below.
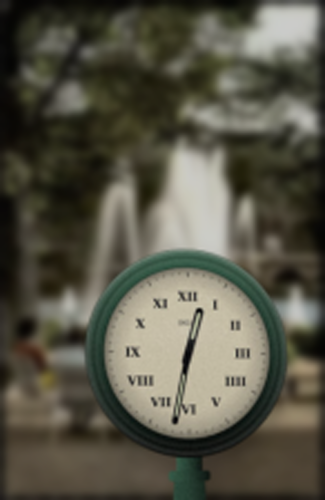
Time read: 12,32
